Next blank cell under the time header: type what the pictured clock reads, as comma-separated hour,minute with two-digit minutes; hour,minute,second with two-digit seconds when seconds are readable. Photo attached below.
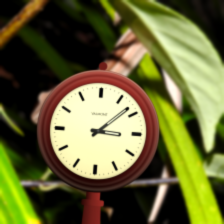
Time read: 3,08
